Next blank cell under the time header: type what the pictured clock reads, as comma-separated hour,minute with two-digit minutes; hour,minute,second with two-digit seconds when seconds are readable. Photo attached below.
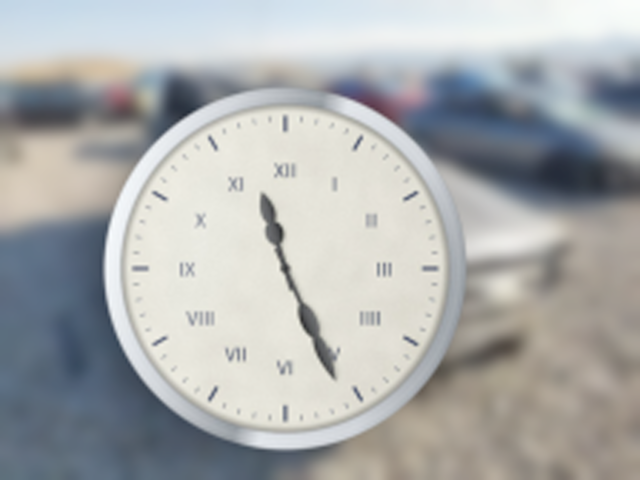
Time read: 11,26
